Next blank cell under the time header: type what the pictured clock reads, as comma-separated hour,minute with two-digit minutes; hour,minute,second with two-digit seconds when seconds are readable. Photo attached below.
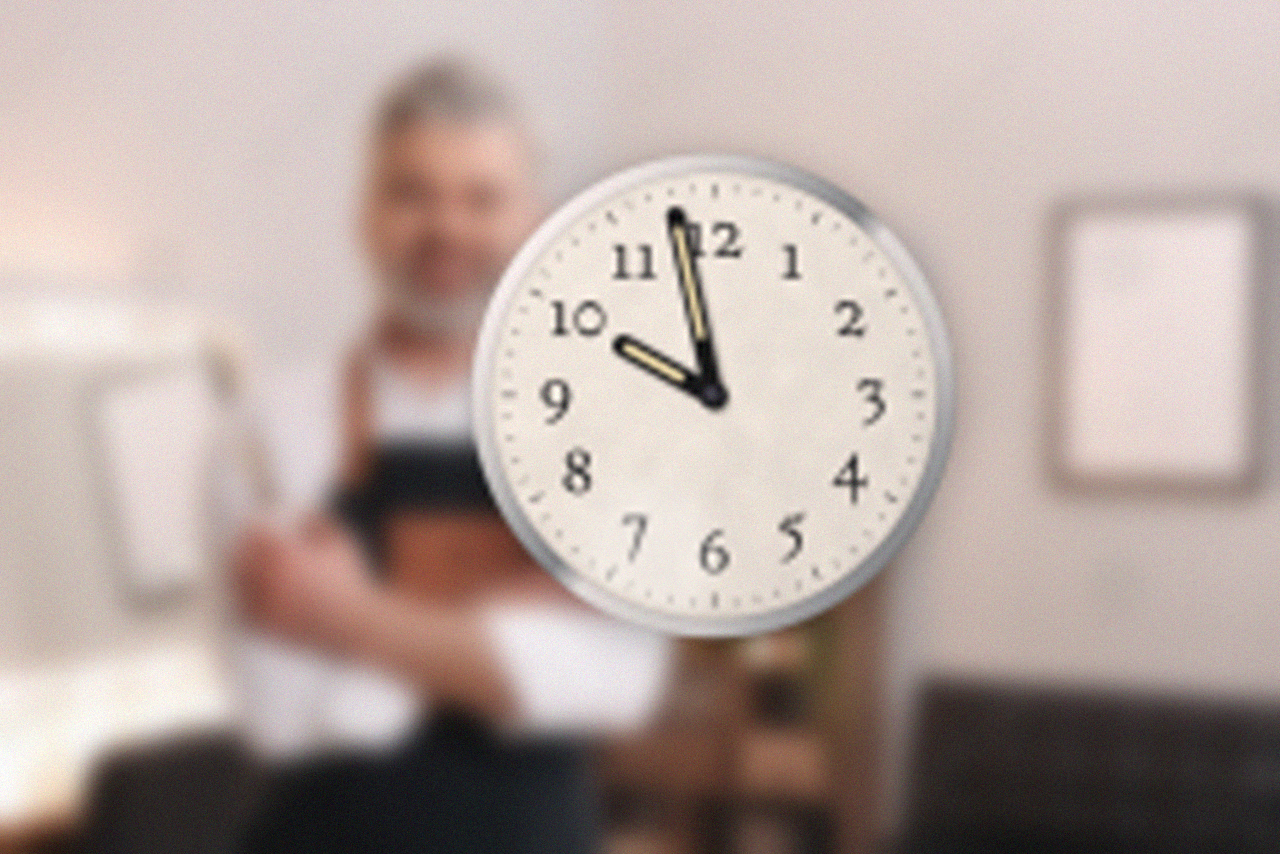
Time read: 9,58
